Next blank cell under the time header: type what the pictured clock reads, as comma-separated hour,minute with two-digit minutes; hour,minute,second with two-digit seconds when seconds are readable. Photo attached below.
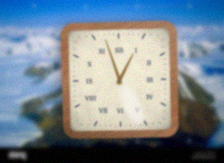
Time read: 12,57
